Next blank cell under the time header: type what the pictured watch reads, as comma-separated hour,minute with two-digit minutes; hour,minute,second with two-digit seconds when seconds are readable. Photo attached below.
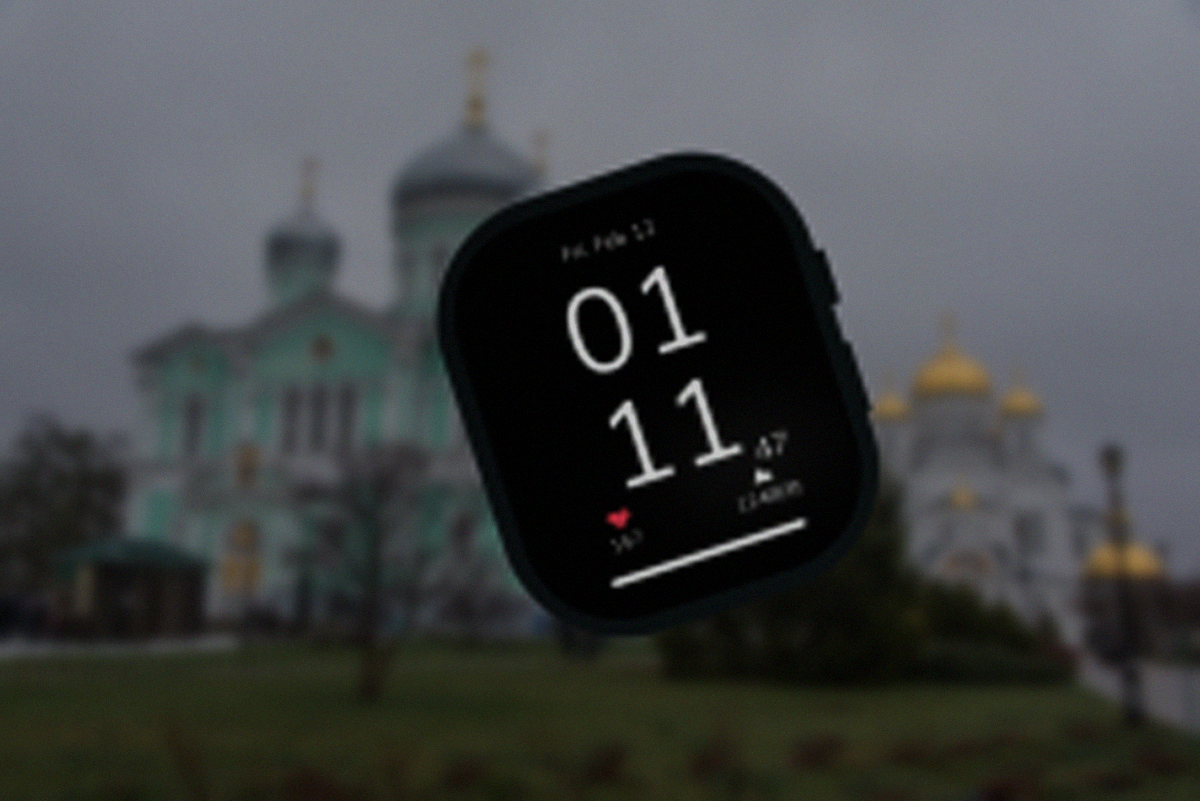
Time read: 1,11
